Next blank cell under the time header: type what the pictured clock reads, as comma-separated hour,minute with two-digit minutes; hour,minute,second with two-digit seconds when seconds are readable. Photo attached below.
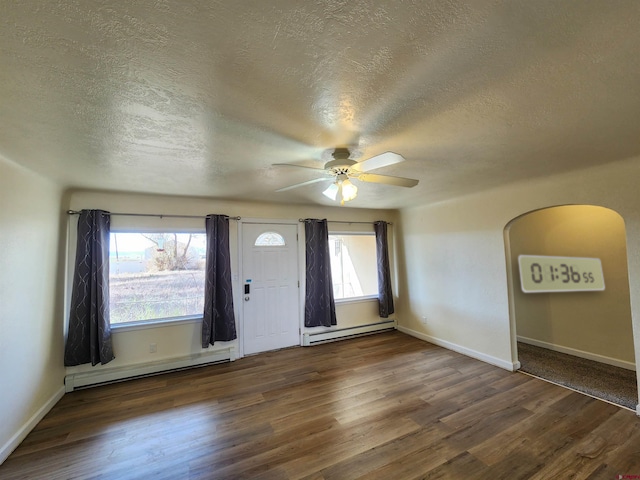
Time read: 1,36,55
